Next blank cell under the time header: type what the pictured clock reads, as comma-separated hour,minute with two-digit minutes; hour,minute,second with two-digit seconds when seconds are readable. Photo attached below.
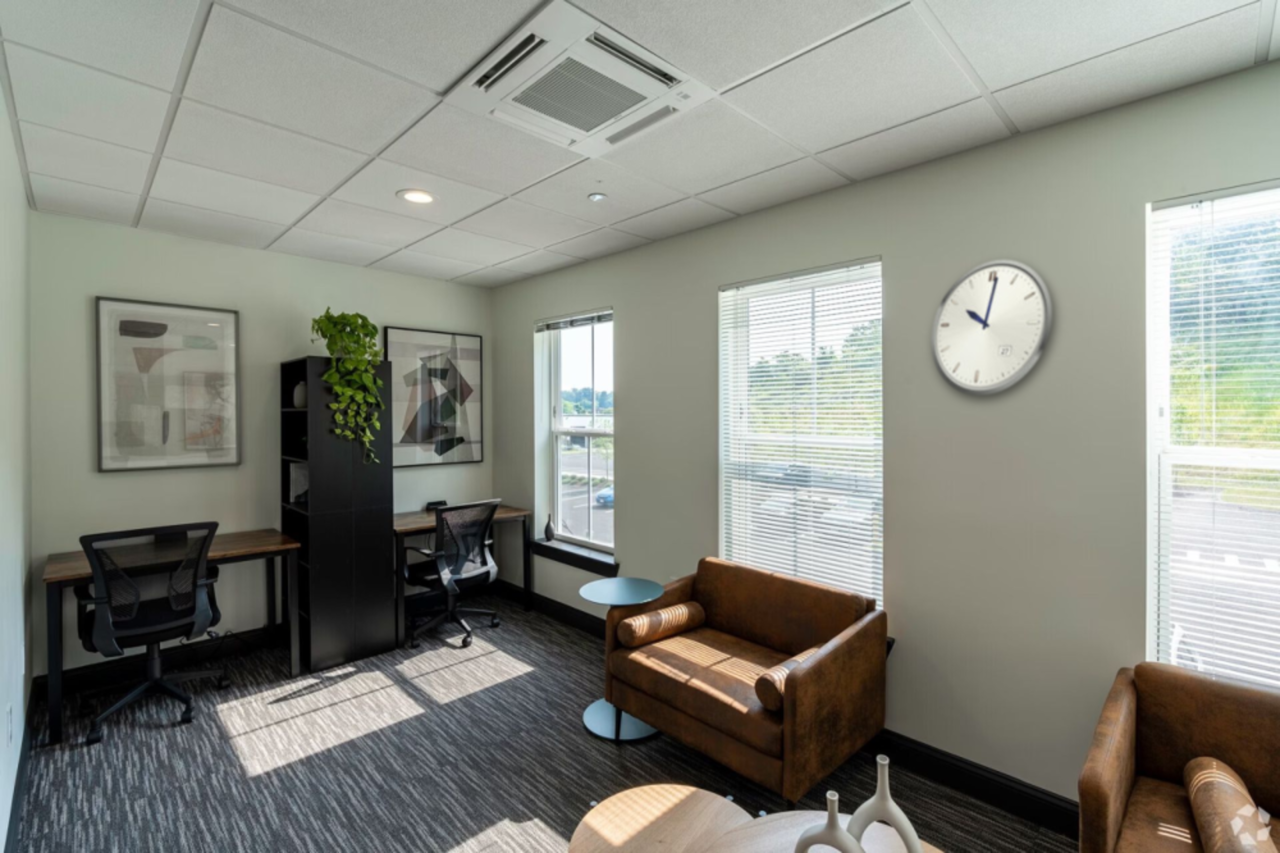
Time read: 10,01
